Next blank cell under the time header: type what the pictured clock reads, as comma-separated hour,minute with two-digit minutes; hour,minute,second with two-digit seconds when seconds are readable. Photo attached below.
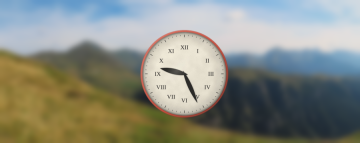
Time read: 9,26
